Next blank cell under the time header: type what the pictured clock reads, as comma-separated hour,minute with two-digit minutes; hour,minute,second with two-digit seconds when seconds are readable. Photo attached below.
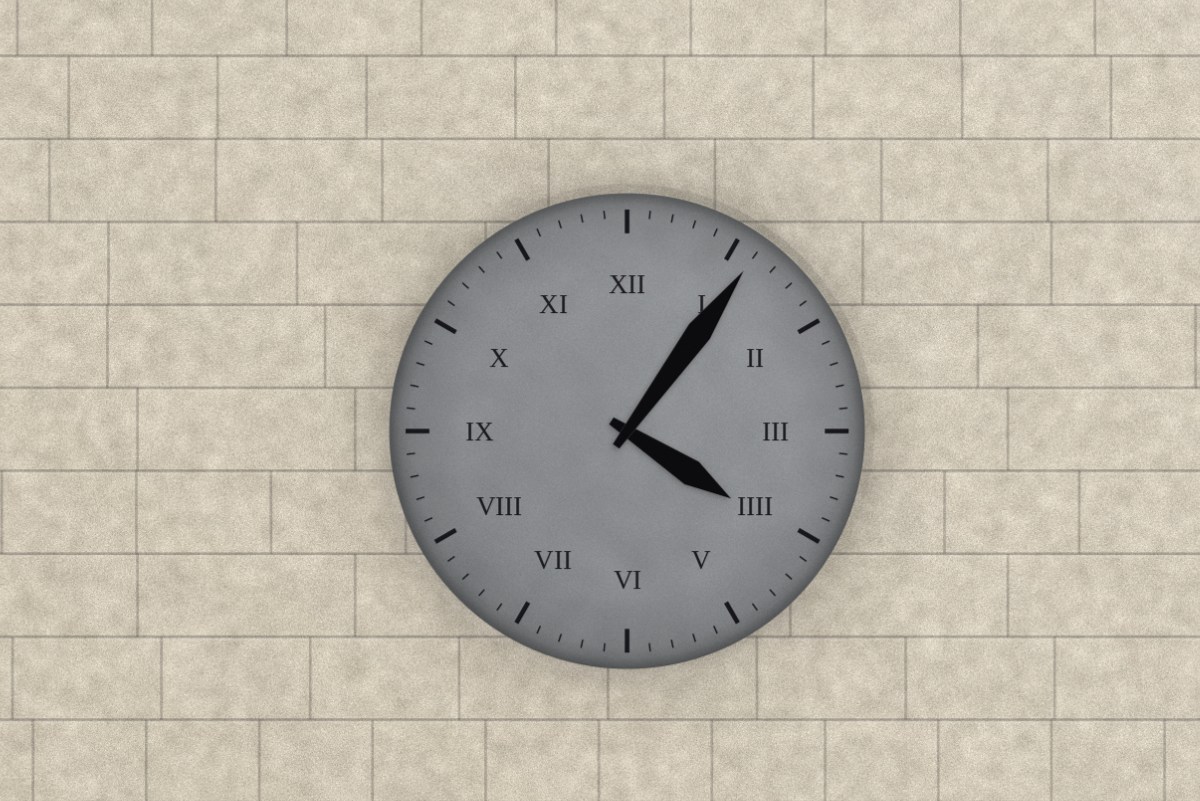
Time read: 4,06
